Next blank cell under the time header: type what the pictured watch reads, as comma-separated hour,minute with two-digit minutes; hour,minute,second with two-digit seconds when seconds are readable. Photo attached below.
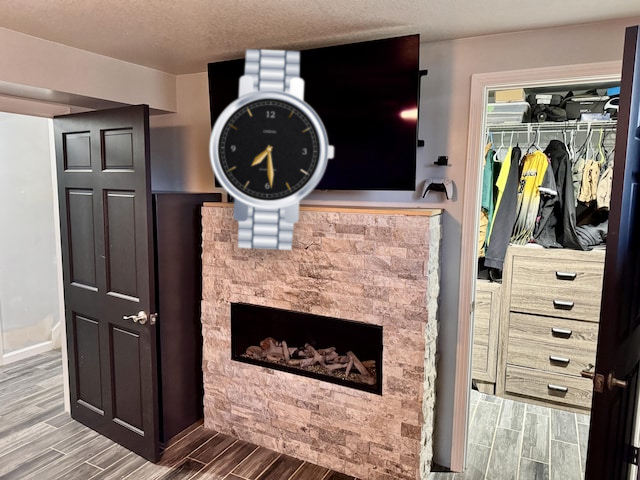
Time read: 7,29
